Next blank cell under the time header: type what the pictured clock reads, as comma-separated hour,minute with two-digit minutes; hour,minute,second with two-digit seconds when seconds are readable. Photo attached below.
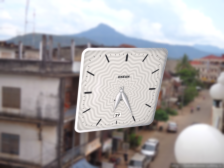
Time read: 6,25
